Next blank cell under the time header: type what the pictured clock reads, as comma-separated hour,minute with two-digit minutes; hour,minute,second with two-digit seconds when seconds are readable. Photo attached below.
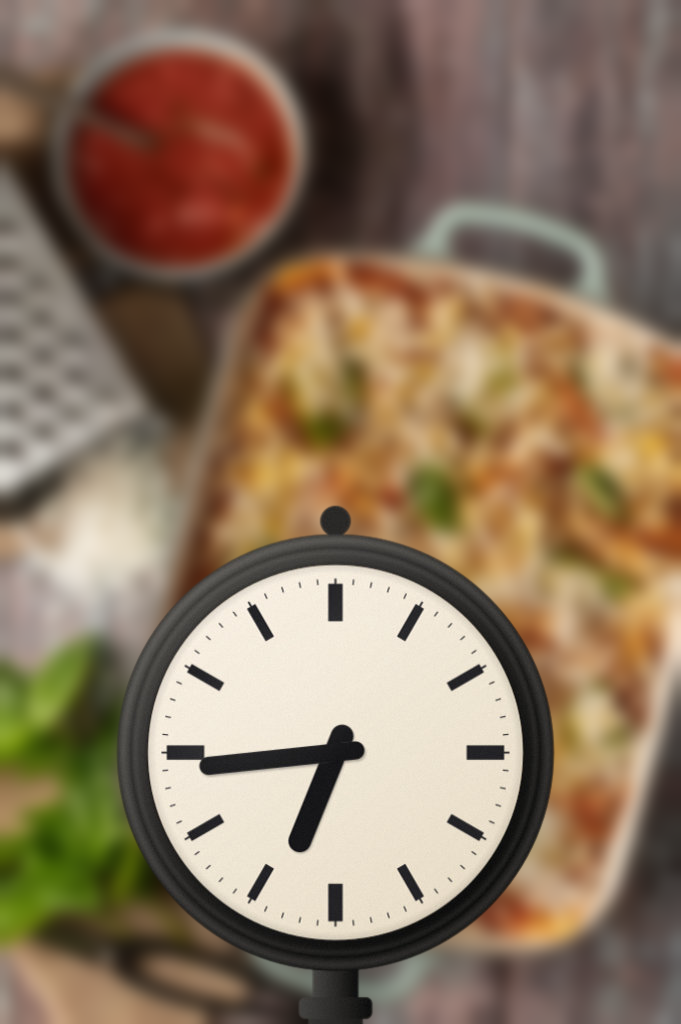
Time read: 6,44
